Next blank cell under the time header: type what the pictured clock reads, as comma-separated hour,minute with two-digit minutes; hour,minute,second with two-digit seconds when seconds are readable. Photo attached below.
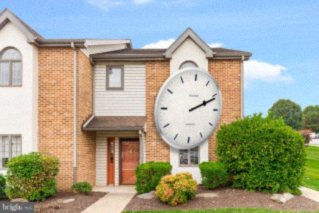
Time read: 2,11
